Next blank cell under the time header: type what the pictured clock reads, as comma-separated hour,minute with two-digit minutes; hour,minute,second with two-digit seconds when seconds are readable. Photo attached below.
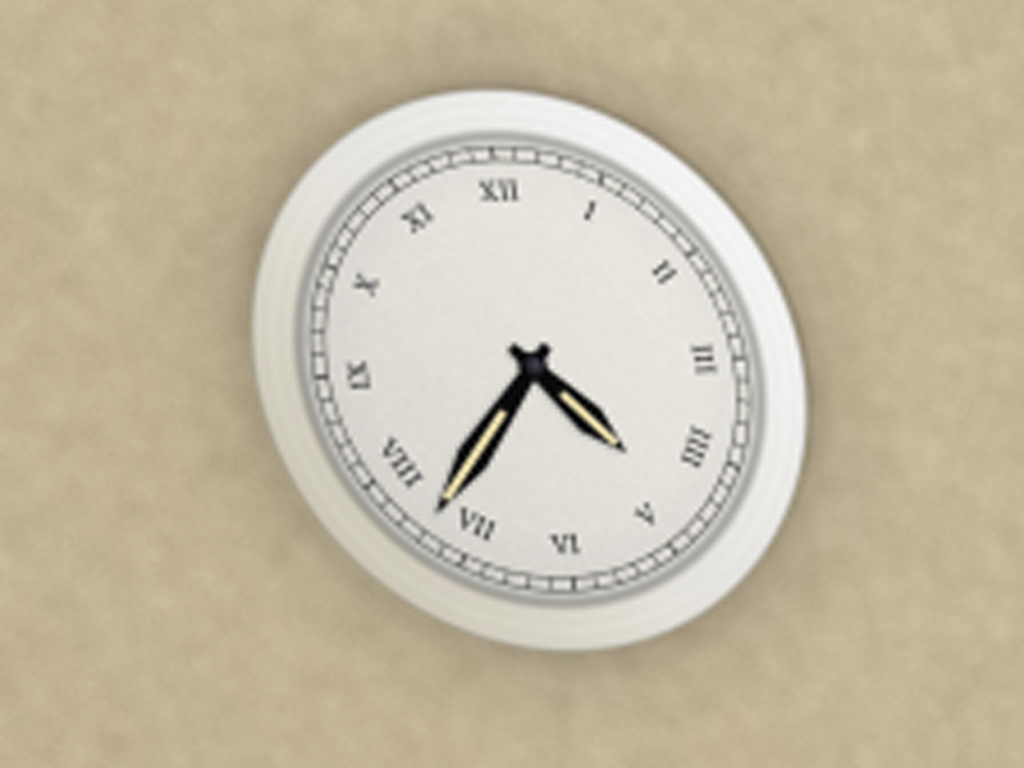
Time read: 4,37
